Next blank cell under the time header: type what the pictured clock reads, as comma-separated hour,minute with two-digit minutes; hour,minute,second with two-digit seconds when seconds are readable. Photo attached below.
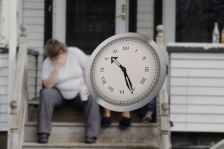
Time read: 10,26
